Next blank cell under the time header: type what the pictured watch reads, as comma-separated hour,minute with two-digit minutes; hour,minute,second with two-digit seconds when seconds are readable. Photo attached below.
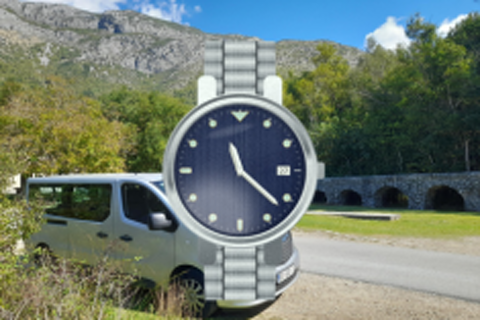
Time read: 11,22
